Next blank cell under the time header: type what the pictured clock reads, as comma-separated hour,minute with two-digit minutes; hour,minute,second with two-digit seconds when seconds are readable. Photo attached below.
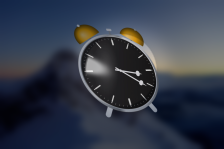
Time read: 3,21
